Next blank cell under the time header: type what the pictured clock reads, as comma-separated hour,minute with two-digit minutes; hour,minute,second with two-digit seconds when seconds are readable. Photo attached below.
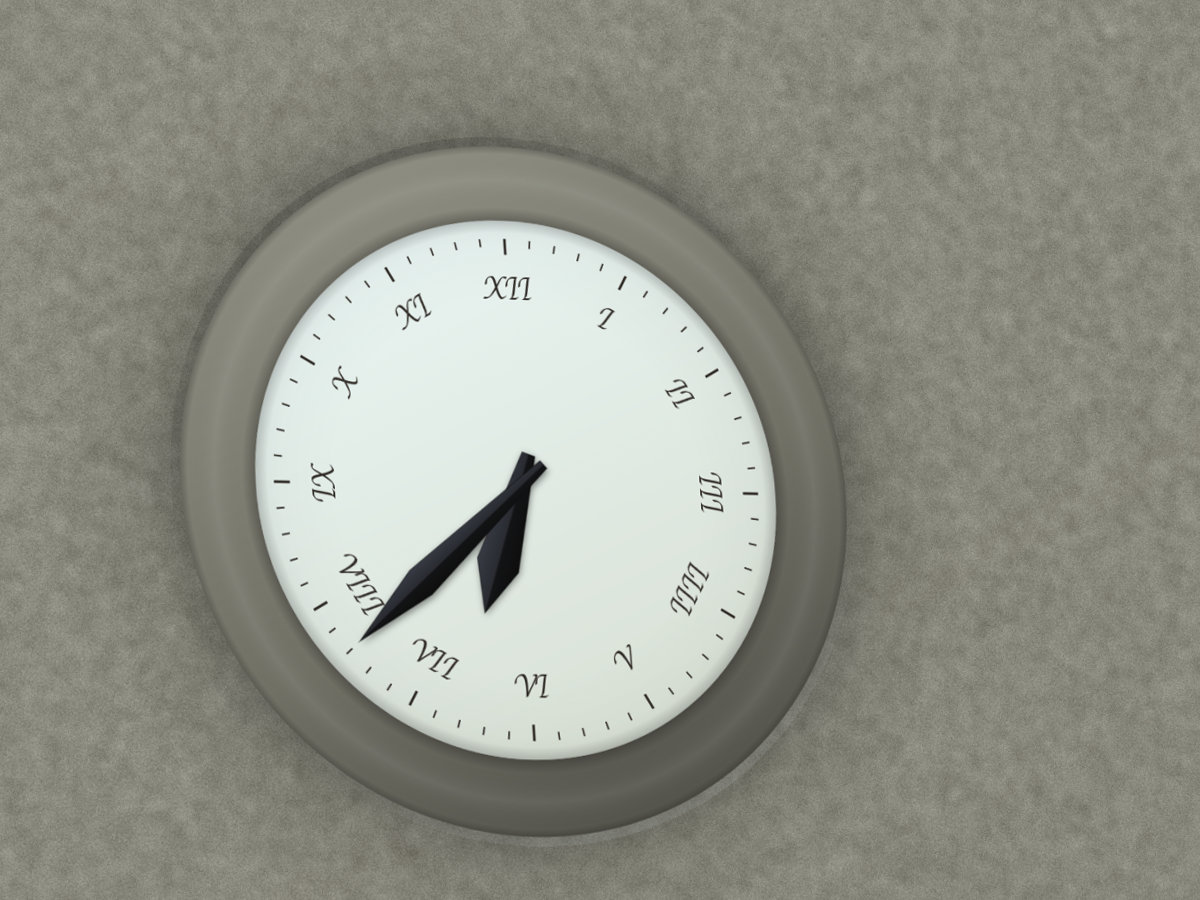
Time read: 6,38
